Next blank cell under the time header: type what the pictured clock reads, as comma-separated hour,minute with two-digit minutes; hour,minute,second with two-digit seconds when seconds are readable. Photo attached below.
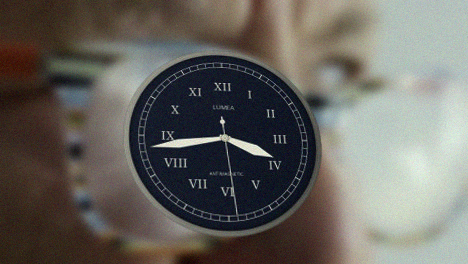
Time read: 3,43,29
